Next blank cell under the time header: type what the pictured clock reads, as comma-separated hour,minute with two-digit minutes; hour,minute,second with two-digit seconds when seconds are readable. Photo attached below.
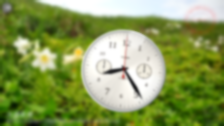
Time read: 8,24
